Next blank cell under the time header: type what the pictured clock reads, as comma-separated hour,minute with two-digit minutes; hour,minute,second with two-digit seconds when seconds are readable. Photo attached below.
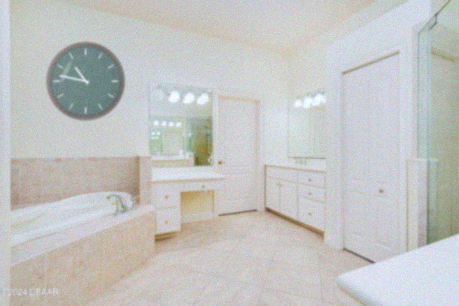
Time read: 10,47
